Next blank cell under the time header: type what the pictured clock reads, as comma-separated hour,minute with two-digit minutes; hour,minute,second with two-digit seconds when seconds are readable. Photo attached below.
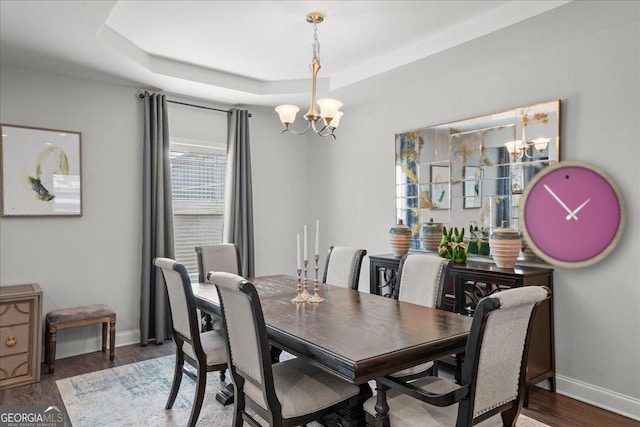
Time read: 1,54
